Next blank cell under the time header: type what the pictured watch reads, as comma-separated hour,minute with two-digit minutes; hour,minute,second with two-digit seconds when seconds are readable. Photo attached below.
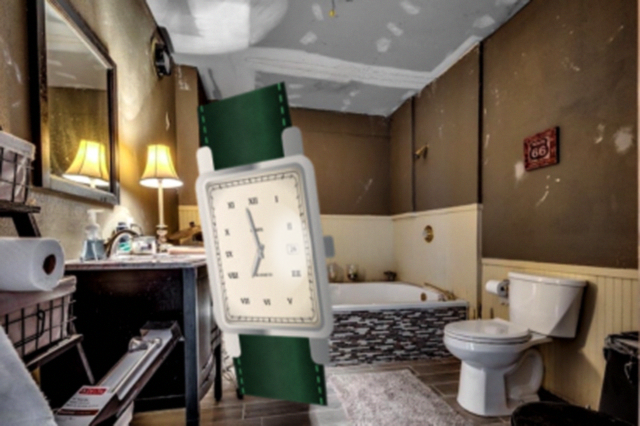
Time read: 6,58
